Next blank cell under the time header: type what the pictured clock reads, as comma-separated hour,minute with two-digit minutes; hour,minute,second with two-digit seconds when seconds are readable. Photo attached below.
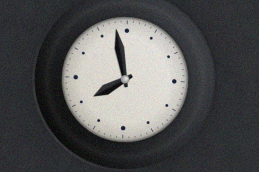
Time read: 7,58
